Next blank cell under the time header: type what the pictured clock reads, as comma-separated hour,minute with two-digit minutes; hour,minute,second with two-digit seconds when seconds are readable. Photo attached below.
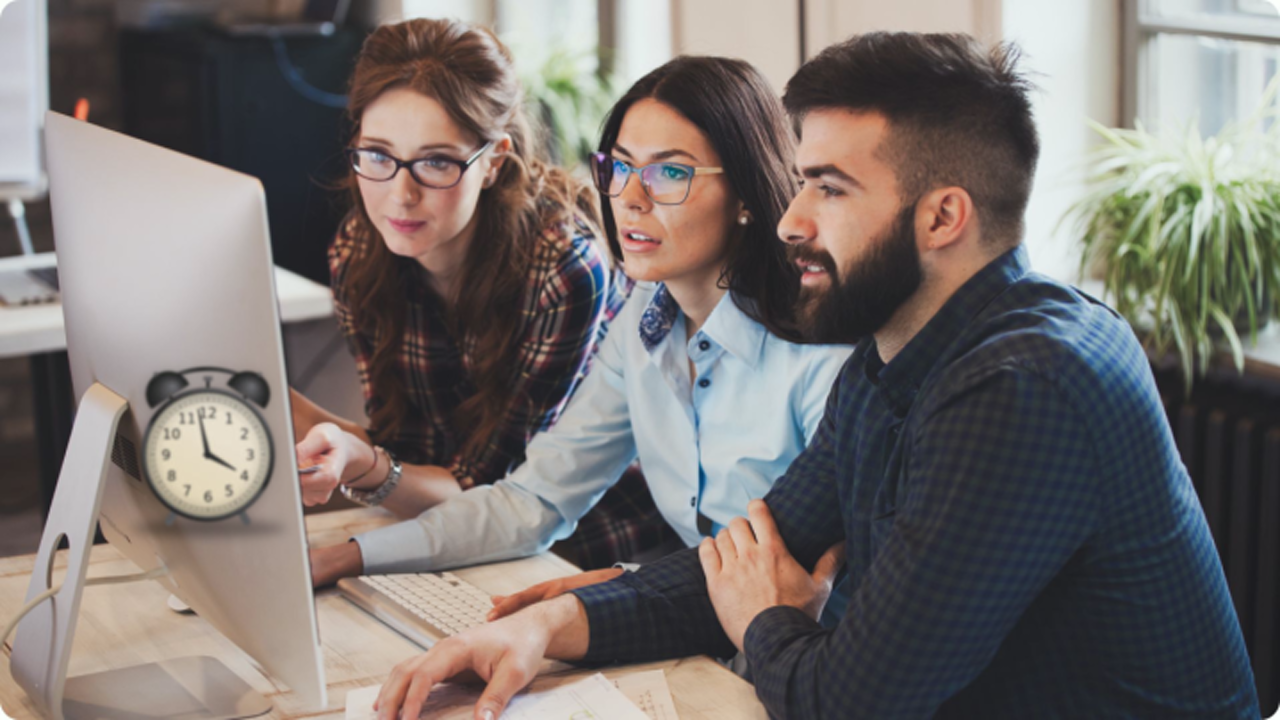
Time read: 3,58
